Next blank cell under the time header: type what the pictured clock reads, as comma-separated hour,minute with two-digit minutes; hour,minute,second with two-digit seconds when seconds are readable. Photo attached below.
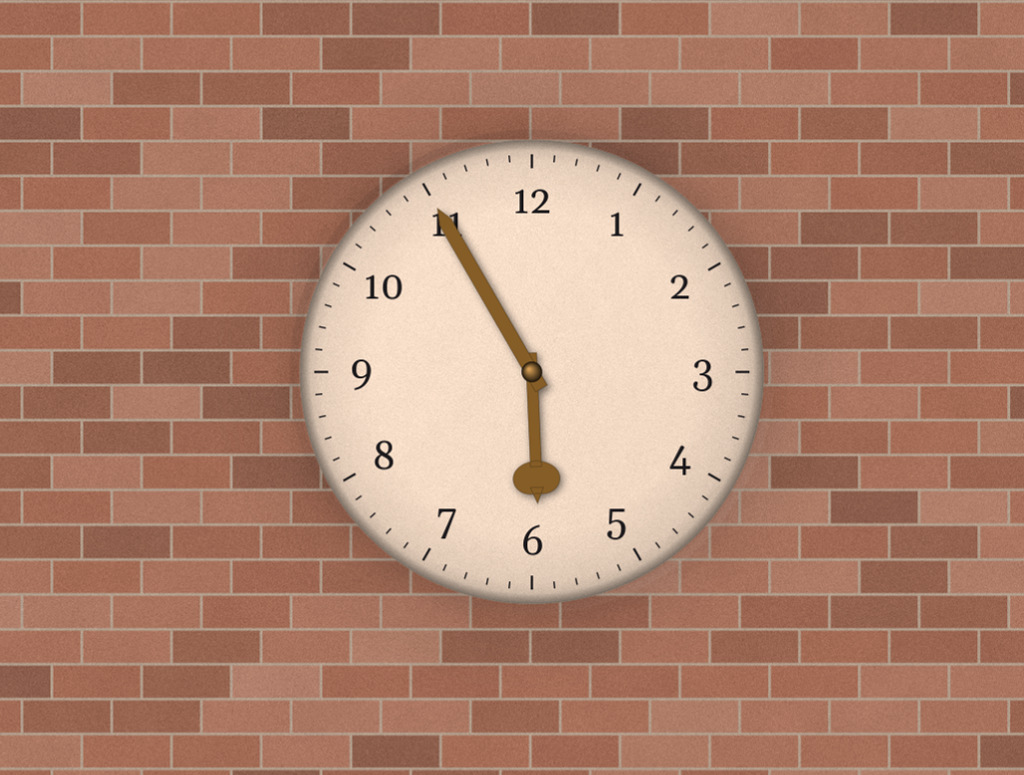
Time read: 5,55
